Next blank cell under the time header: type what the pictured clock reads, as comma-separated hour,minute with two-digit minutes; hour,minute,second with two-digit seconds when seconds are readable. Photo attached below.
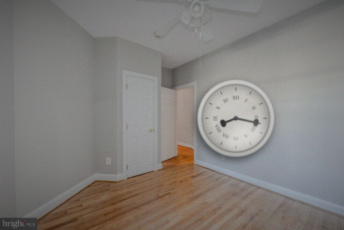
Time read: 8,17
